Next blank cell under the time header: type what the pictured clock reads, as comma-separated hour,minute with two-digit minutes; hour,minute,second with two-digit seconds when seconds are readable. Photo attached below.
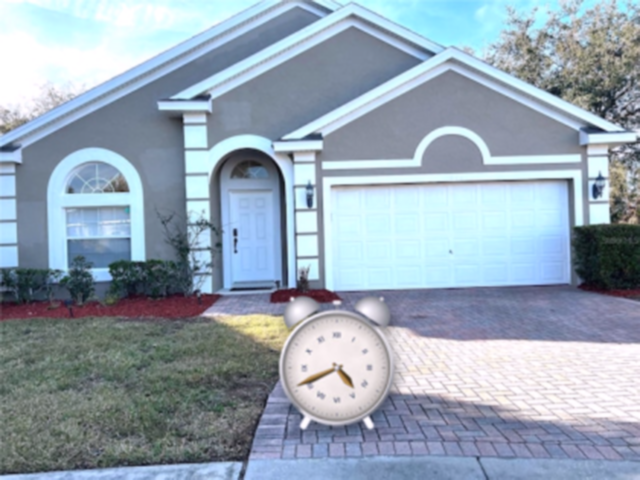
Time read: 4,41
